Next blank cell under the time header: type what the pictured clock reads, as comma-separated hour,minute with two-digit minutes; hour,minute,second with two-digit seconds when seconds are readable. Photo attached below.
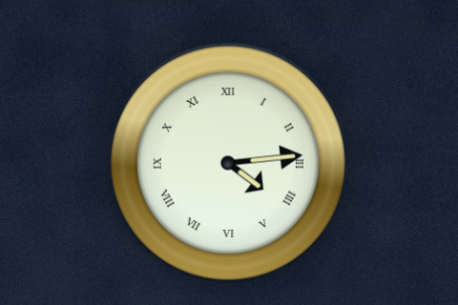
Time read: 4,14
